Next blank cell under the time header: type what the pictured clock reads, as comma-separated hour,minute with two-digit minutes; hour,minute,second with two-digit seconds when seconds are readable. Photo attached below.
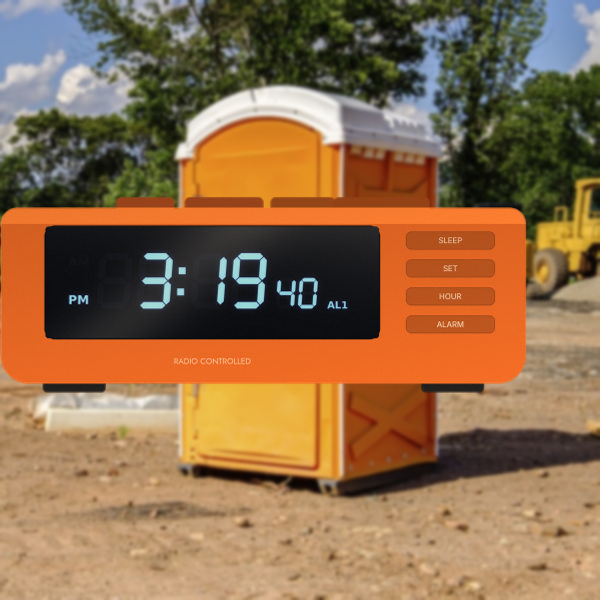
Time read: 3,19,40
